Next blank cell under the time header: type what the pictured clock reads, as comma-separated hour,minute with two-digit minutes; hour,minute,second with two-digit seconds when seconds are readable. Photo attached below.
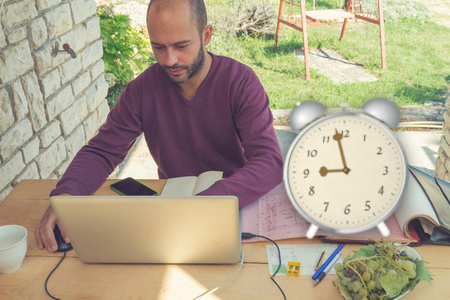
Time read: 8,58
